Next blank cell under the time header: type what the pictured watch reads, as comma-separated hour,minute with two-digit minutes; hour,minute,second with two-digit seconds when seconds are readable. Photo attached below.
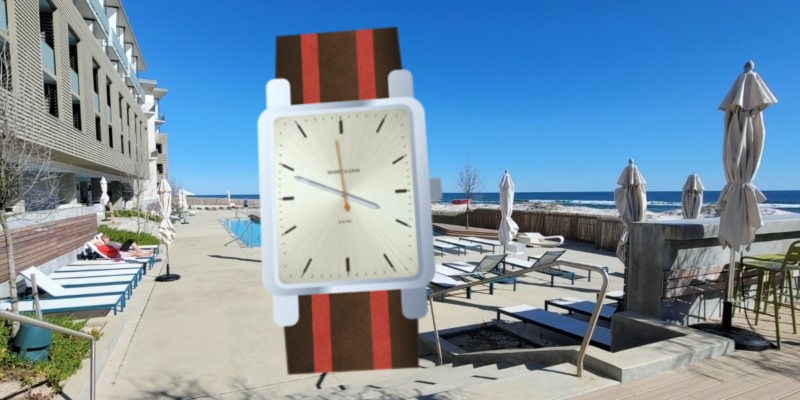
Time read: 3,48,59
